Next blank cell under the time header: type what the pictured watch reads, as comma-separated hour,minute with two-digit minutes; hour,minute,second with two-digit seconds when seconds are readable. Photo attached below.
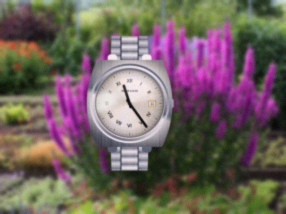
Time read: 11,24
